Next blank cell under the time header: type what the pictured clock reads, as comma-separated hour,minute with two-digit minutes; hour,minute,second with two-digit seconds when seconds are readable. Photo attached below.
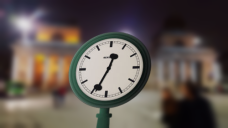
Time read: 12,34
